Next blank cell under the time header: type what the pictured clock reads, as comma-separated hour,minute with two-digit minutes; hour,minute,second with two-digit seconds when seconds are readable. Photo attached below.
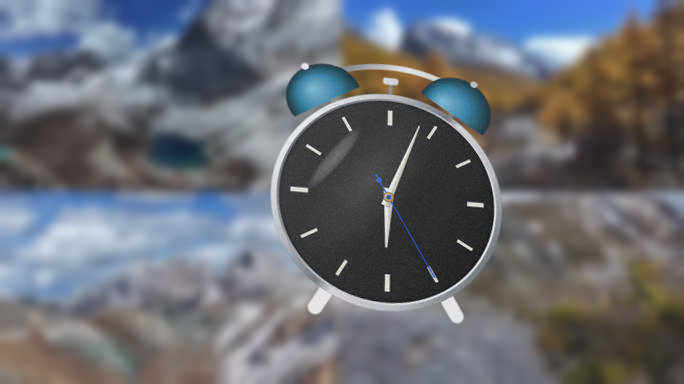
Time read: 6,03,25
